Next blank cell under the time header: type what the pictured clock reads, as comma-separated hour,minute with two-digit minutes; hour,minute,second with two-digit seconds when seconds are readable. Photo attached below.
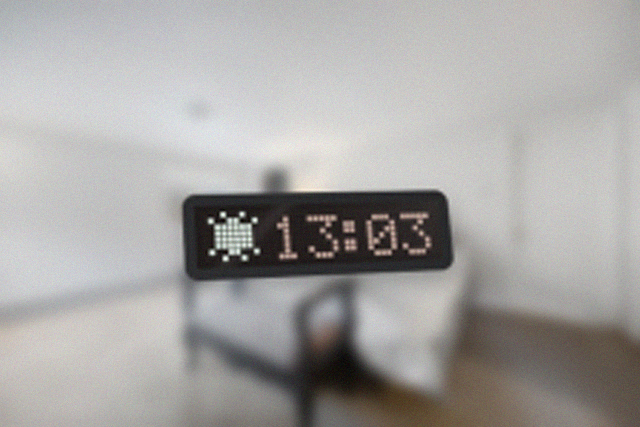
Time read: 13,03
